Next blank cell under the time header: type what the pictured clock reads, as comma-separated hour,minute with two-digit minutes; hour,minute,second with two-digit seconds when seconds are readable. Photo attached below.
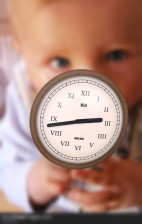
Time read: 2,43
